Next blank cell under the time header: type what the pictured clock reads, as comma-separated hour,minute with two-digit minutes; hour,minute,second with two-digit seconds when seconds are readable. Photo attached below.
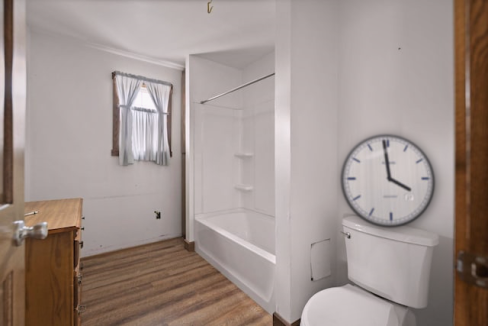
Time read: 3,59
